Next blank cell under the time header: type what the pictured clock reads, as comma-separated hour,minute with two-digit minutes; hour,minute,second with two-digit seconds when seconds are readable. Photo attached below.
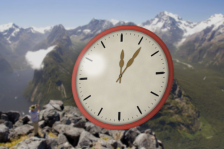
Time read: 12,06
